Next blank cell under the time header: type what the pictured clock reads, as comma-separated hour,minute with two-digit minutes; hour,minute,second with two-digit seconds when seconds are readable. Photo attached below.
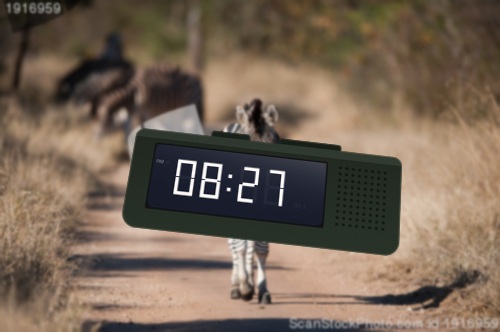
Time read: 8,27
